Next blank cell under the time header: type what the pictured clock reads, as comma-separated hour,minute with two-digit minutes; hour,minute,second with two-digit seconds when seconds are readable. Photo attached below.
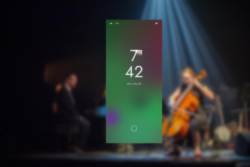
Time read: 7,42
